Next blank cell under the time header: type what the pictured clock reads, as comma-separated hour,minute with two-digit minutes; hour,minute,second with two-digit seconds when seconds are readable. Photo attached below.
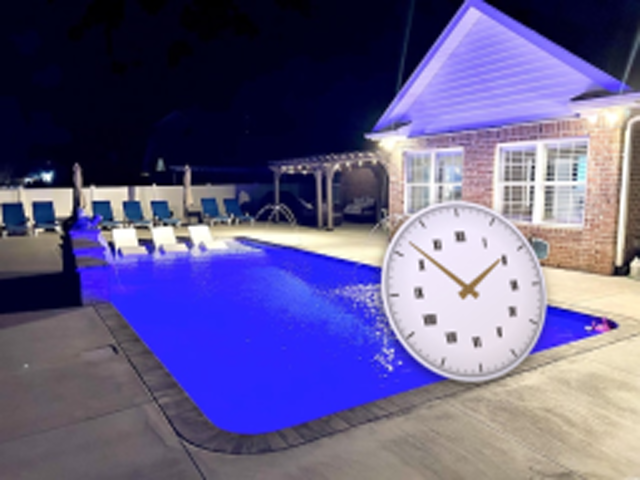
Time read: 1,52
